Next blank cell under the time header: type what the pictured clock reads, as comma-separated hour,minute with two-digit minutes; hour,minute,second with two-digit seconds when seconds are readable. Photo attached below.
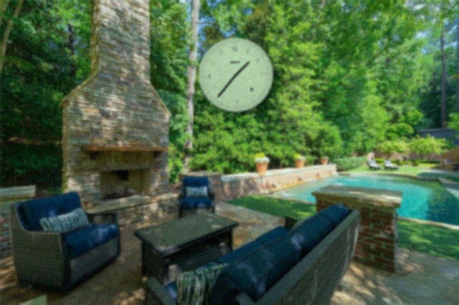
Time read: 1,37
